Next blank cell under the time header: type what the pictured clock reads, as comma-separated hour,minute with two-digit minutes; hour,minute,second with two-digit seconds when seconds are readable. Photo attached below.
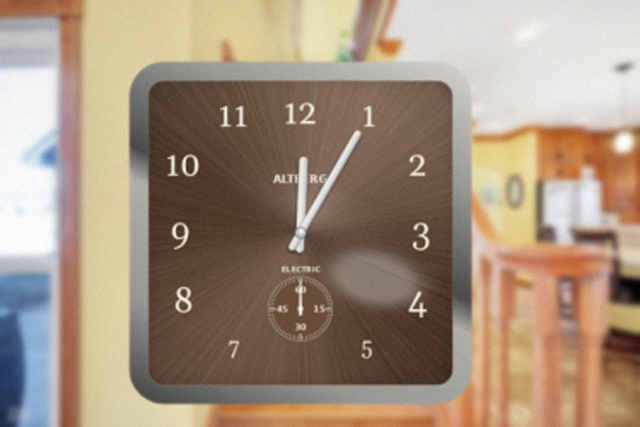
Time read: 12,05
